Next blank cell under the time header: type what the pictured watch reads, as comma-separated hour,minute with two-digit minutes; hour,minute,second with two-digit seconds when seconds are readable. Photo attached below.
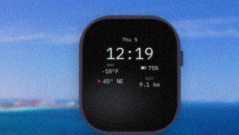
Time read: 12,19
